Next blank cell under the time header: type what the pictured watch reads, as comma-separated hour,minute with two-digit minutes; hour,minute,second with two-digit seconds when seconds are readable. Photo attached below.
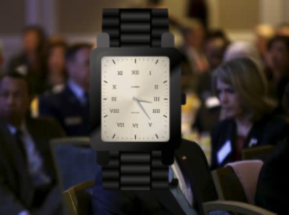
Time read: 3,24
